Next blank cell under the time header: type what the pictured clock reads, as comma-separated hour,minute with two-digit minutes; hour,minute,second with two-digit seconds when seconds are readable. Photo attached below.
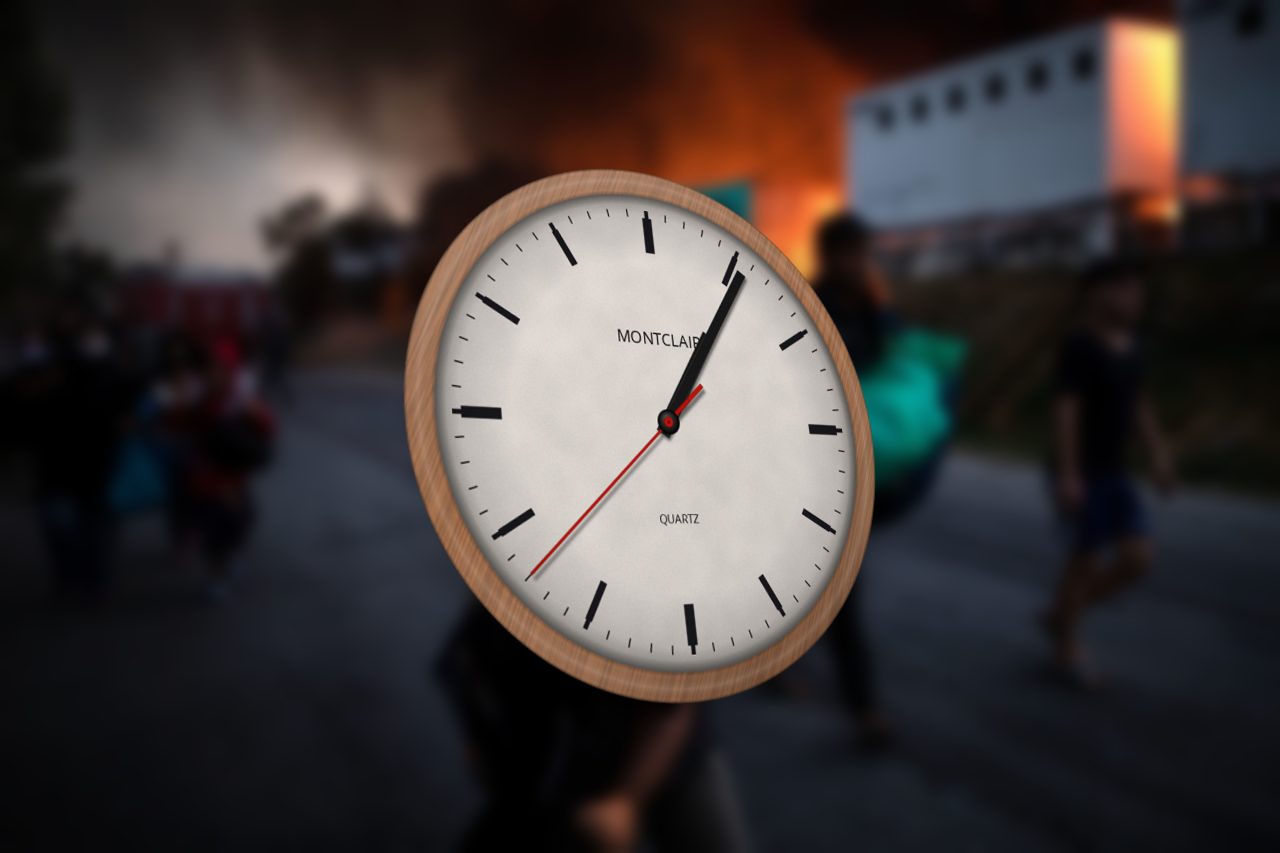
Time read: 1,05,38
